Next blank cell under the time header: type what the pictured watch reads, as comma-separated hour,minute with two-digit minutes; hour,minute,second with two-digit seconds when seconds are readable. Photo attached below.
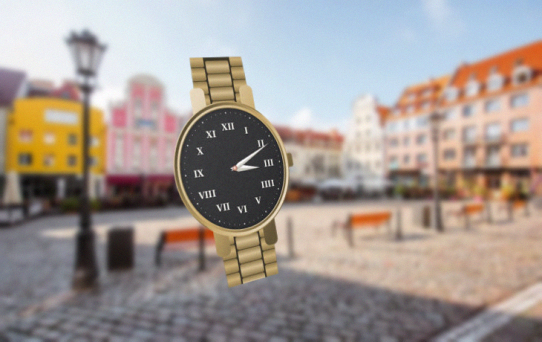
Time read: 3,11
